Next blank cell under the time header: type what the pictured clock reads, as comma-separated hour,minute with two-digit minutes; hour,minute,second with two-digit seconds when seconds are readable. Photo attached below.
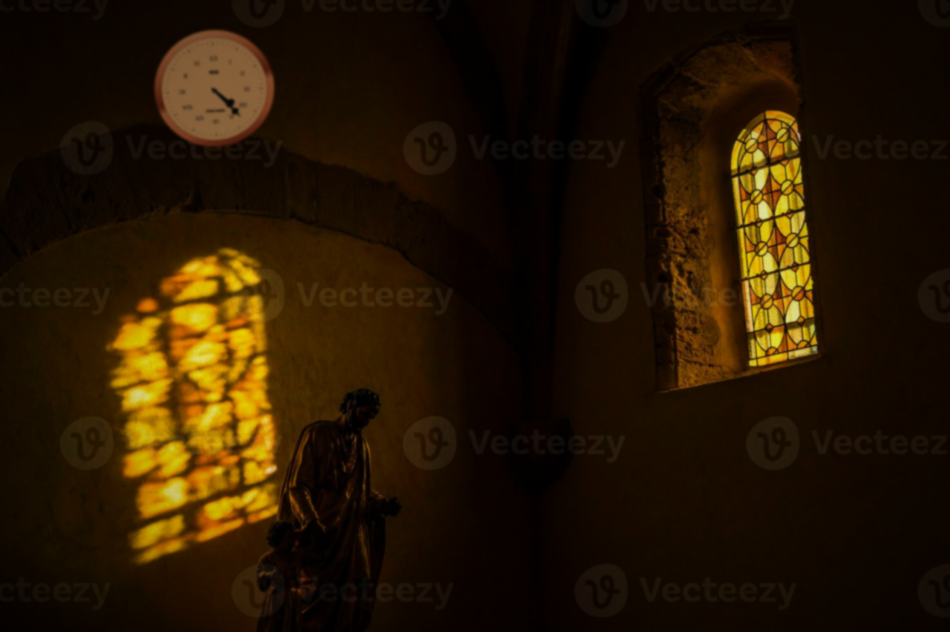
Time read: 4,23
